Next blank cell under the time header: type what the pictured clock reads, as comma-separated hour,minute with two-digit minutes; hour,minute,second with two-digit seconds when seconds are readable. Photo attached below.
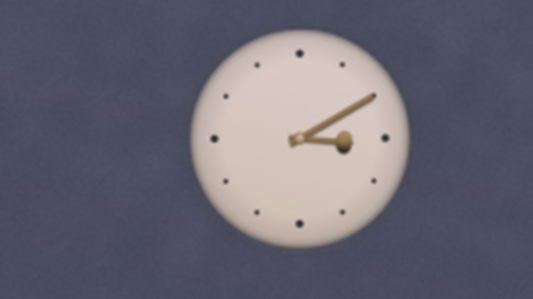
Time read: 3,10
